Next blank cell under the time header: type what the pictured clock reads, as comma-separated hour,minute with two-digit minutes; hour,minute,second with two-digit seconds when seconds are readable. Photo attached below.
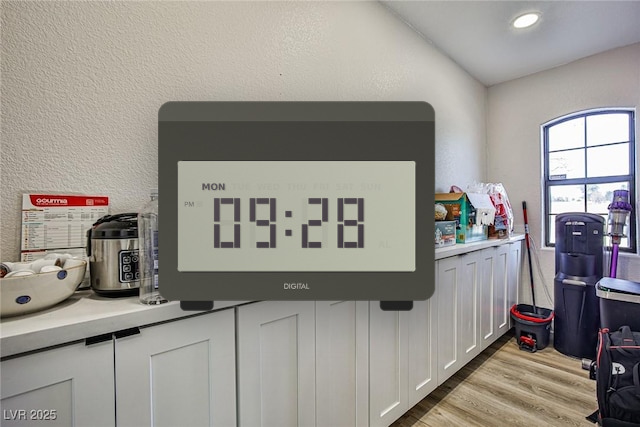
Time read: 9,28
